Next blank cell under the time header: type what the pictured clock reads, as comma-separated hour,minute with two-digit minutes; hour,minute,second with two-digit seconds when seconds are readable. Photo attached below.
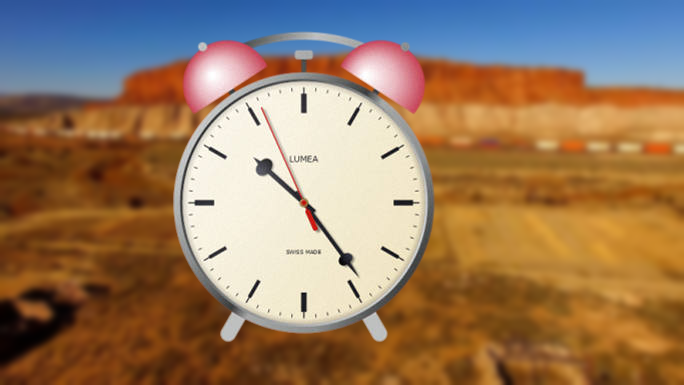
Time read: 10,23,56
